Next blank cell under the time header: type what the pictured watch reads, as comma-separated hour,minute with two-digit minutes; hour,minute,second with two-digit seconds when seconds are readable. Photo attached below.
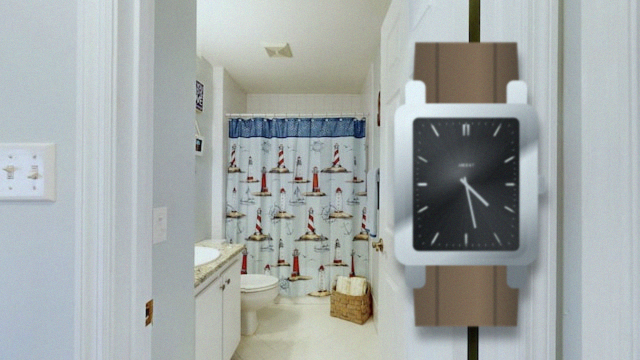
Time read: 4,28
